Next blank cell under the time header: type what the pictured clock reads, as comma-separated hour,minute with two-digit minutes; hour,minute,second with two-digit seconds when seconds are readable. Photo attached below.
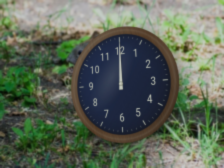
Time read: 12,00
